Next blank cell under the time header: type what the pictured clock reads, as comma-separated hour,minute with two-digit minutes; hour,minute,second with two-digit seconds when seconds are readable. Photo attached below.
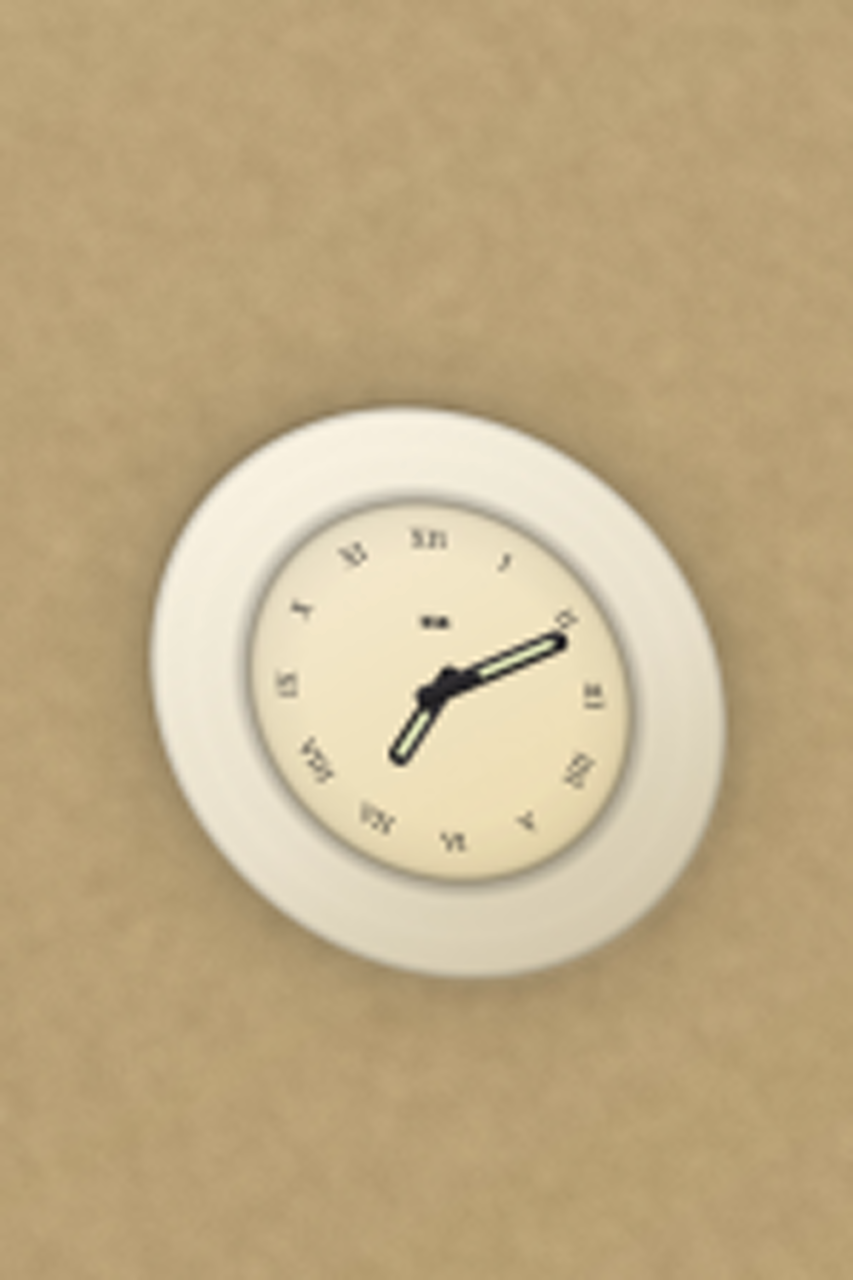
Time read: 7,11
